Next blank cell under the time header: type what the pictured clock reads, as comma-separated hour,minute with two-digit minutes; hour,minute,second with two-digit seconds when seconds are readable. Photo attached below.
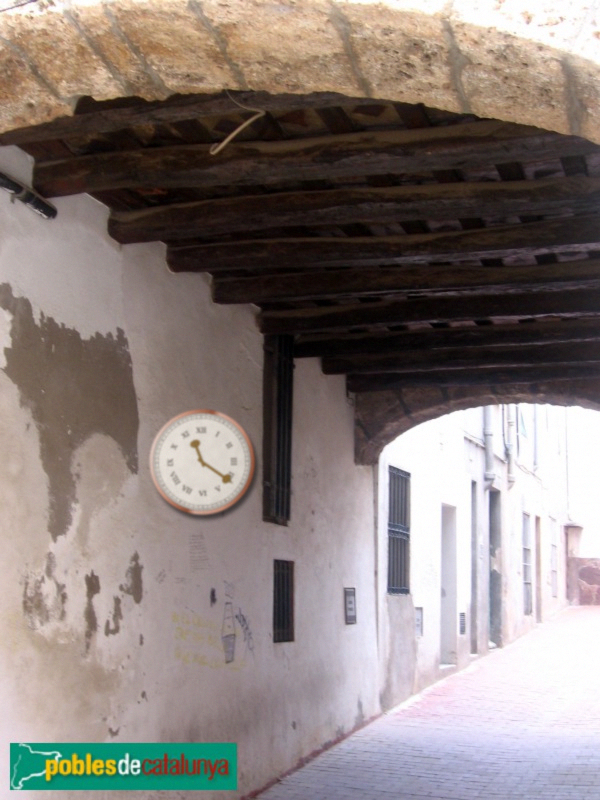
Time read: 11,21
